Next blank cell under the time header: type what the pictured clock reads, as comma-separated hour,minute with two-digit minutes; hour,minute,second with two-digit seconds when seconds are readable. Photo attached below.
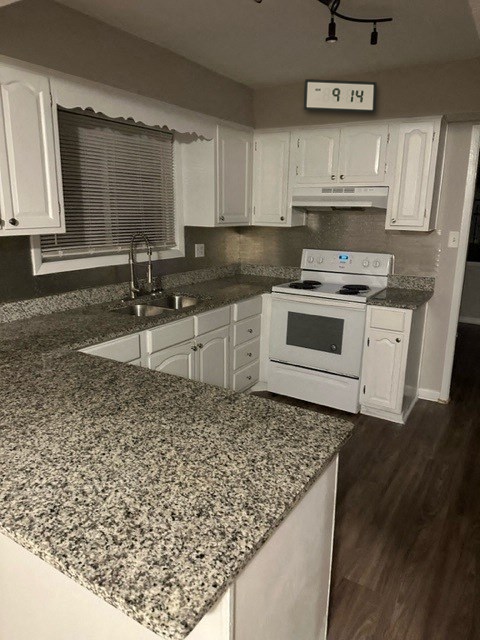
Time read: 9,14
